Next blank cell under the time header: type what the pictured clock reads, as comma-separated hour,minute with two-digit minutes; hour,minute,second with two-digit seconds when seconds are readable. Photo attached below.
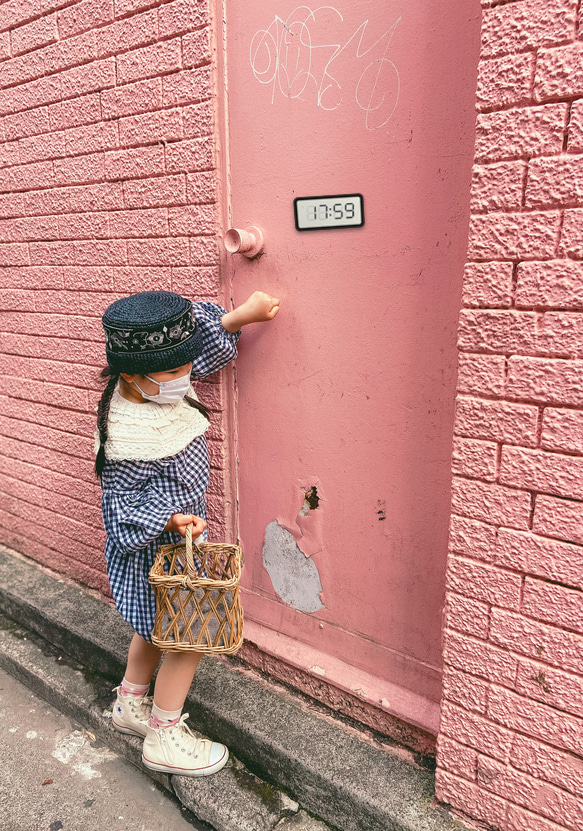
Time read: 17,59
